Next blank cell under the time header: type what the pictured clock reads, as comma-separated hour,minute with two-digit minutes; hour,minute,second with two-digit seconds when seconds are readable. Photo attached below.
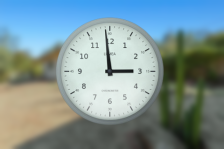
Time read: 2,59
